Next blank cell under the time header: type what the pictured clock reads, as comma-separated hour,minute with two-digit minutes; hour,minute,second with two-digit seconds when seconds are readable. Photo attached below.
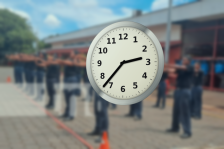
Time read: 2,37
